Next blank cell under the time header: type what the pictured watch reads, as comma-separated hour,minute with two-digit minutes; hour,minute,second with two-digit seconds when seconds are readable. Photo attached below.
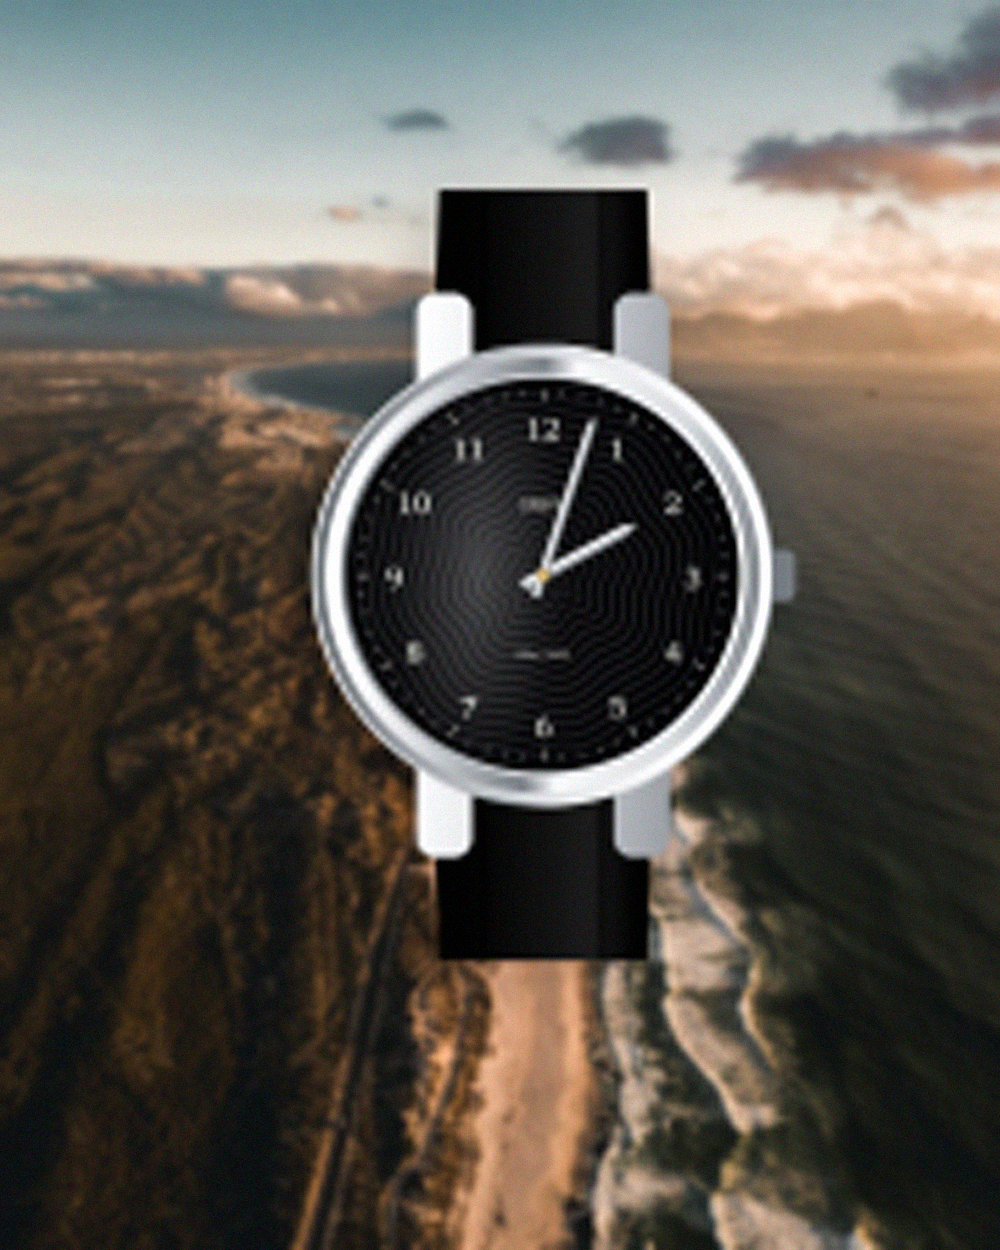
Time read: 2,03
